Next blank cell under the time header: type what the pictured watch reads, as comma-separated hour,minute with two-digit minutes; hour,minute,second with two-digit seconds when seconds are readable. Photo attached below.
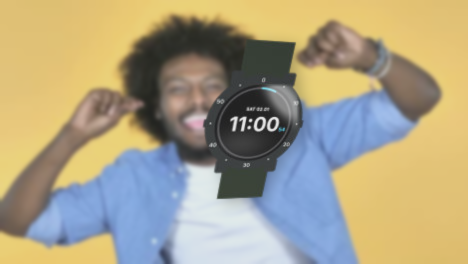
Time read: 11,00
